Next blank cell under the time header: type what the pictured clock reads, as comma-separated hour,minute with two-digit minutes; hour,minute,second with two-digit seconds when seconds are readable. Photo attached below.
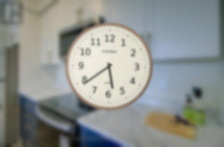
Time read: 5,39
